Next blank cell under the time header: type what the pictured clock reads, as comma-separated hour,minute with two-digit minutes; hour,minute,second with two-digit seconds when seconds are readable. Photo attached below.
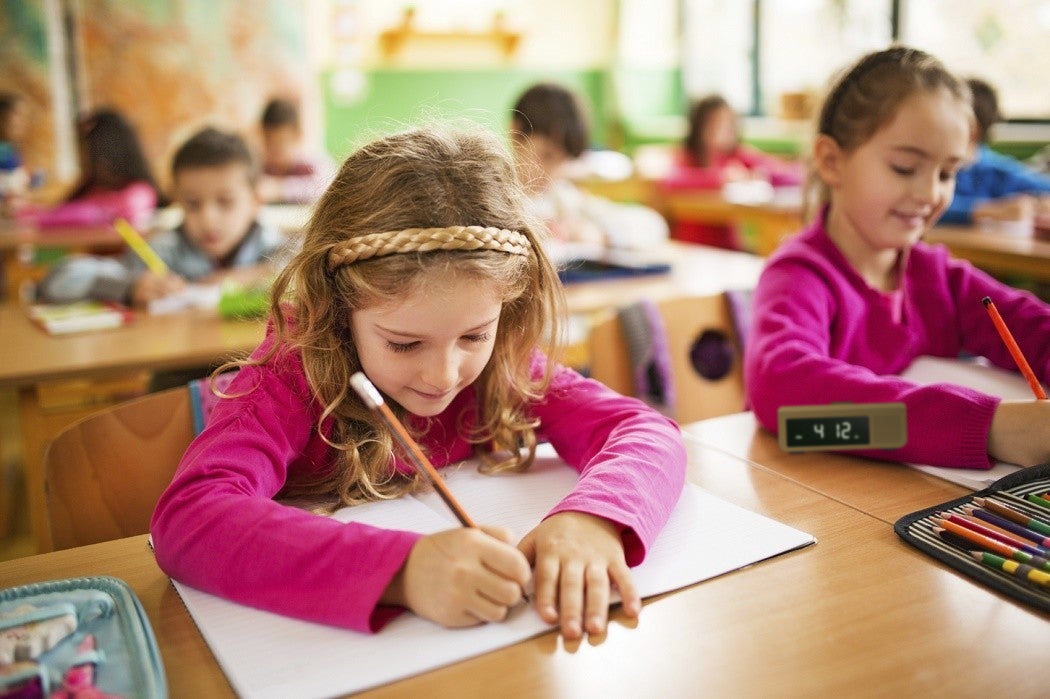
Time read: 4,12
